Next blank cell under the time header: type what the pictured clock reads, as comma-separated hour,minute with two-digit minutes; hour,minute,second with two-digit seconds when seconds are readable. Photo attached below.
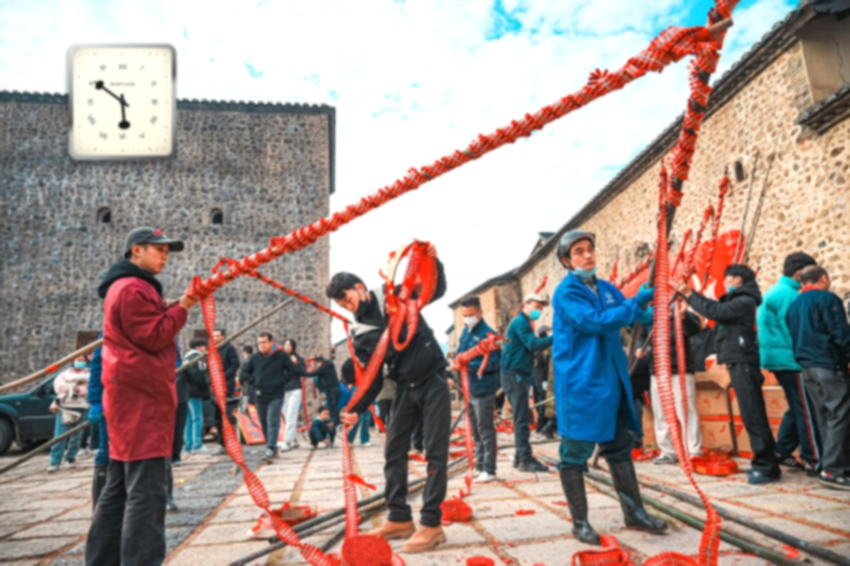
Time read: 5,51
